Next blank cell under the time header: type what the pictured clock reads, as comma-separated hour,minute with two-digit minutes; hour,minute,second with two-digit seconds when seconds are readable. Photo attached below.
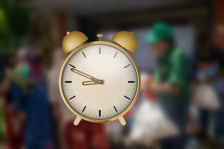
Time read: 8,49
